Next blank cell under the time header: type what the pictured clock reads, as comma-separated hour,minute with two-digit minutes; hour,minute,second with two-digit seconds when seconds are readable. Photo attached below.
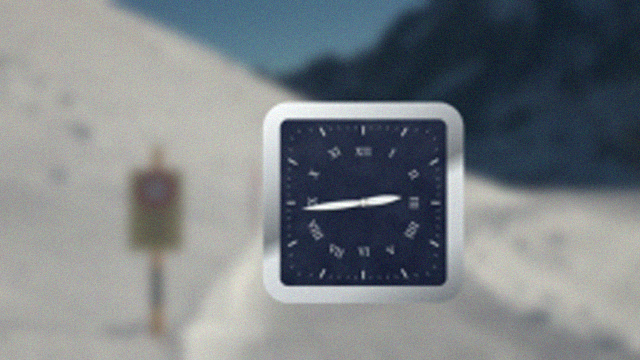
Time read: 2,44
